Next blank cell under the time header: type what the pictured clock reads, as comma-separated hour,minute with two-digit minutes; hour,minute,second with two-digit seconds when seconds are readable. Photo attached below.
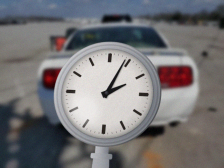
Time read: 2,04
